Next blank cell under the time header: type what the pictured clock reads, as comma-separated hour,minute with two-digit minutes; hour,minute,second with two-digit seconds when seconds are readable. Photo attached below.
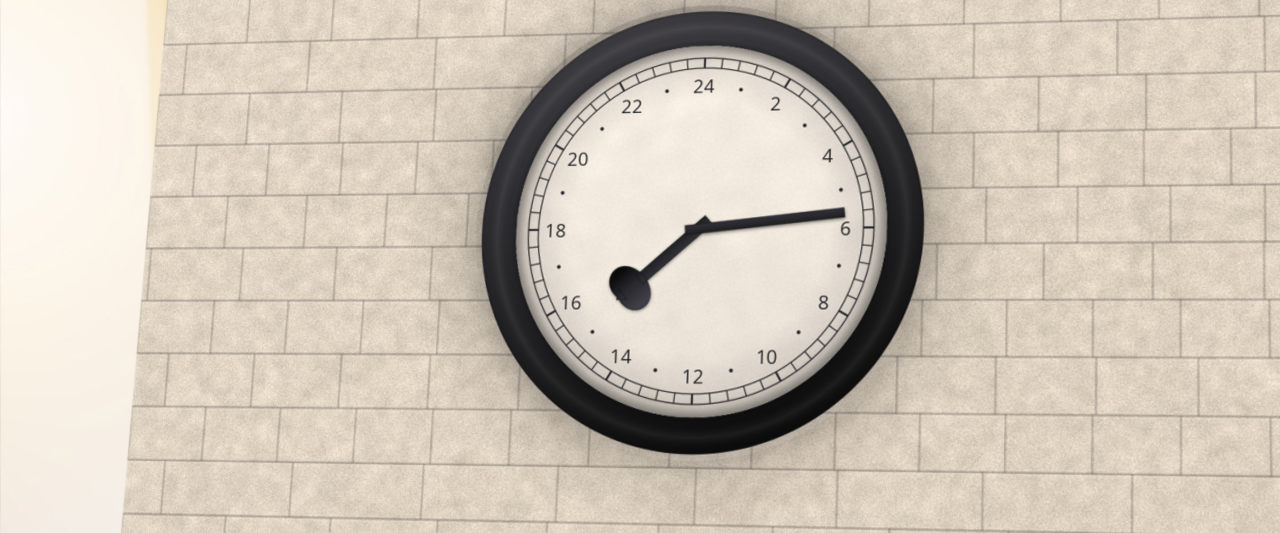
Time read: 15,14
